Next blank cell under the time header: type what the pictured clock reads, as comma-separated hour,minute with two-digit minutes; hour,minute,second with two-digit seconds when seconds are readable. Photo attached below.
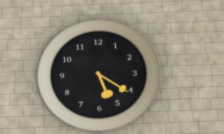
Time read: 5,21
